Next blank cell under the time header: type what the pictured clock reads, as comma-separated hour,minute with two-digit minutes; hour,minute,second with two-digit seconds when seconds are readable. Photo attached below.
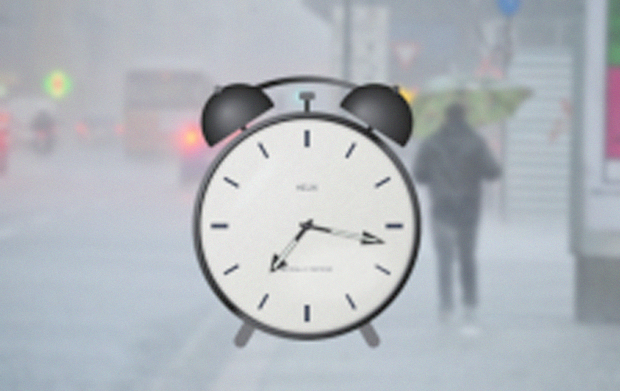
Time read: 7,17
